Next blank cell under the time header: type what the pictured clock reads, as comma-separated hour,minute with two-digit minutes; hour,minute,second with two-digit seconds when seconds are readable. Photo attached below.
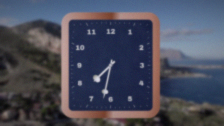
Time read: 7,32
